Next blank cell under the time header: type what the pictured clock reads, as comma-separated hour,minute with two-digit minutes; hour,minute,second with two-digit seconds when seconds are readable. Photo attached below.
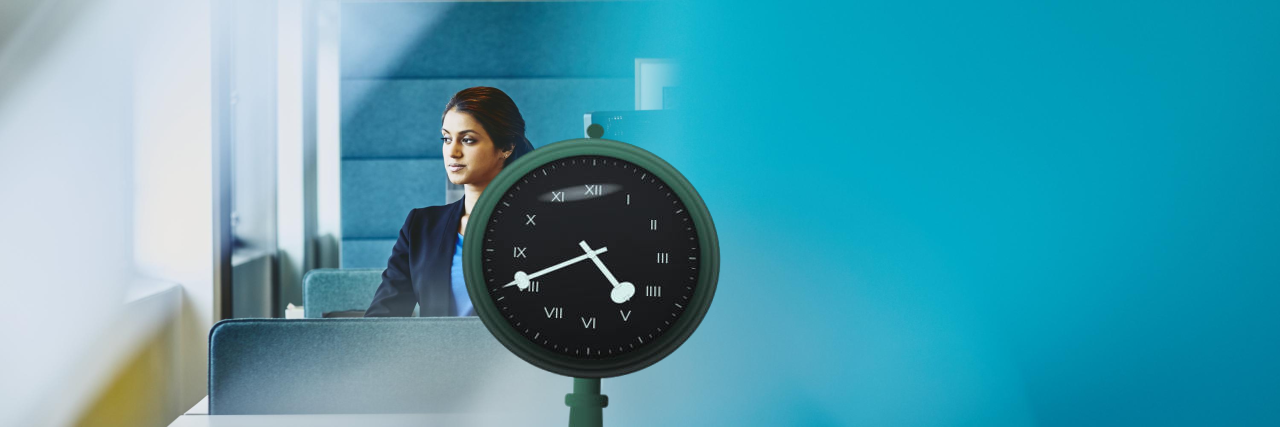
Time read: 4,41
